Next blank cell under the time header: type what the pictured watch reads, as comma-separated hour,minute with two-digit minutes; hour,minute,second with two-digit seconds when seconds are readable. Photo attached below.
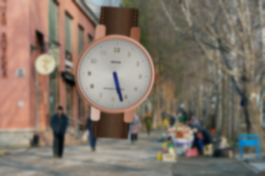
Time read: 5,27
